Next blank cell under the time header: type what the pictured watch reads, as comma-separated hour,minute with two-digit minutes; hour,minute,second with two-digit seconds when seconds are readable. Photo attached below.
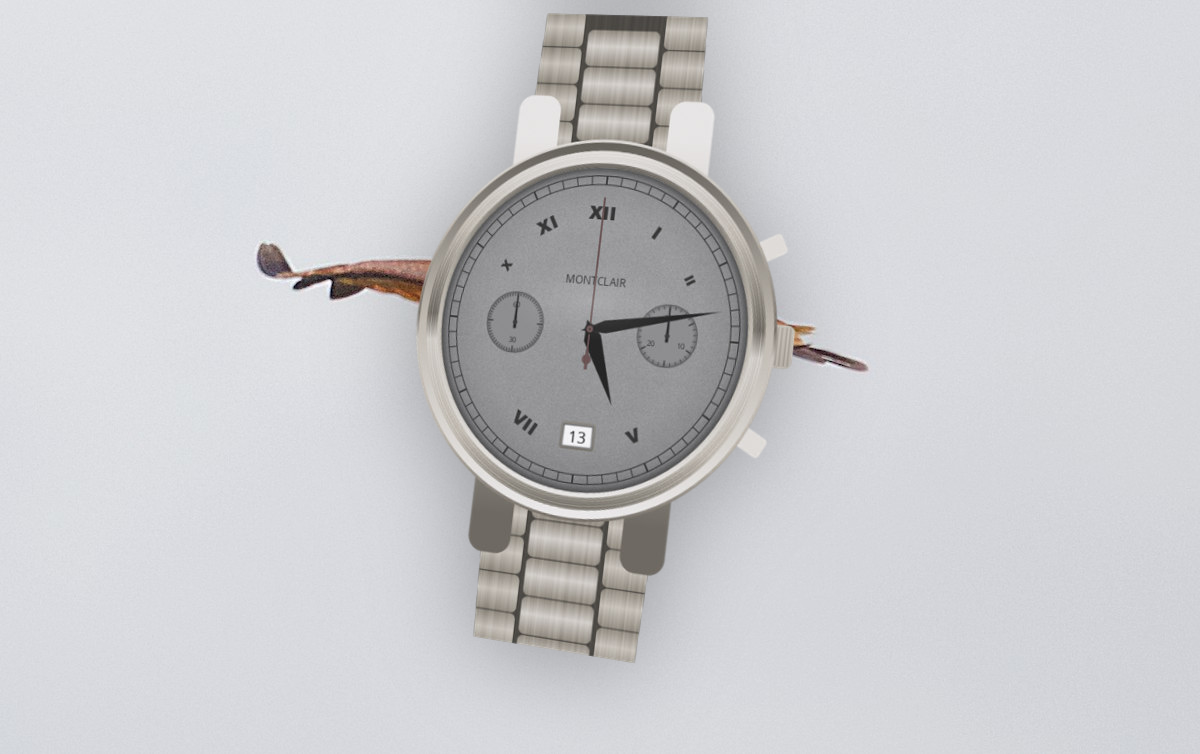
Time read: 5,13
